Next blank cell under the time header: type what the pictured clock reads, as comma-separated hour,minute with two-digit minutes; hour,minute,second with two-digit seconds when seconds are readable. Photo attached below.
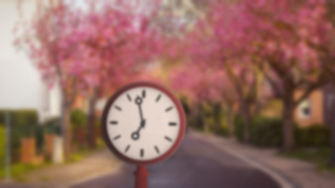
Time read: 6,58
